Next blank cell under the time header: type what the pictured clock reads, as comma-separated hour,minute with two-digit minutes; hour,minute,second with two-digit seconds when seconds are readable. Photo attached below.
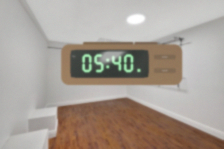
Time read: 5,40
